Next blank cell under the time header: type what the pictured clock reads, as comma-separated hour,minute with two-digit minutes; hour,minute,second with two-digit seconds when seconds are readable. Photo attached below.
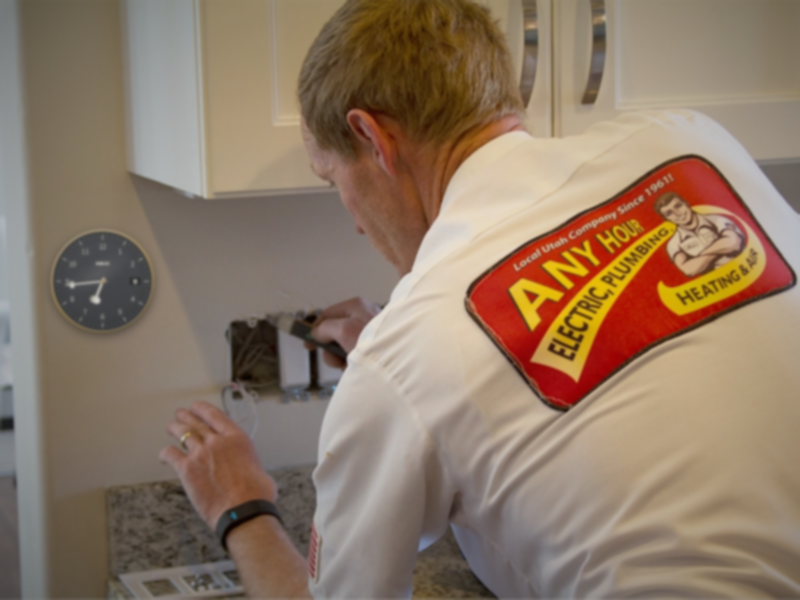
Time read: 6,44
